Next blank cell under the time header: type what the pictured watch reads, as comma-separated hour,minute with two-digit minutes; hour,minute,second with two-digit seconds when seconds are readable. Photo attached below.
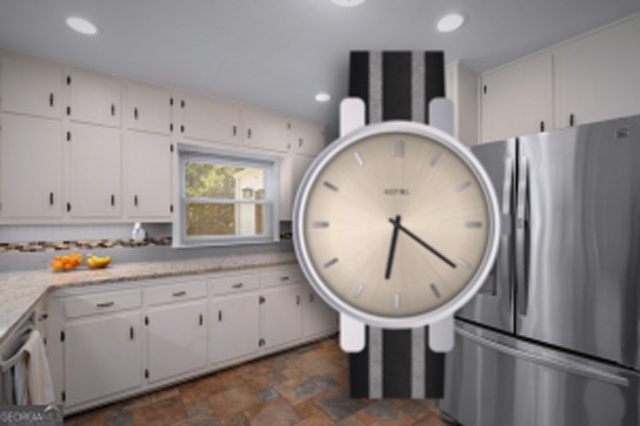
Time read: 6,21
